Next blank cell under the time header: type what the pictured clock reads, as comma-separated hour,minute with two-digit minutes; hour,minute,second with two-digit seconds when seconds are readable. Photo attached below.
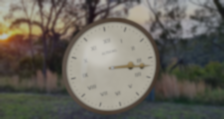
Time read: 3,17
